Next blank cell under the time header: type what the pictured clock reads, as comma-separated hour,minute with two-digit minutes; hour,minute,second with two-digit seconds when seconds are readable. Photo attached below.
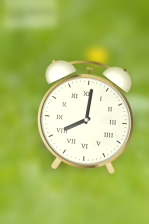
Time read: 8,01
